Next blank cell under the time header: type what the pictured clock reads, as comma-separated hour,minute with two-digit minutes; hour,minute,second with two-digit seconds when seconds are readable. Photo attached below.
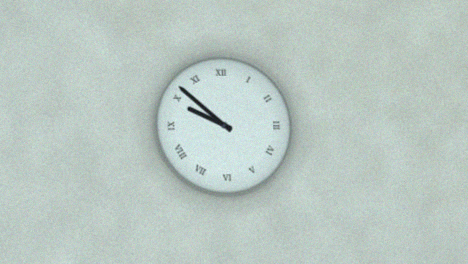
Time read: 9,52
